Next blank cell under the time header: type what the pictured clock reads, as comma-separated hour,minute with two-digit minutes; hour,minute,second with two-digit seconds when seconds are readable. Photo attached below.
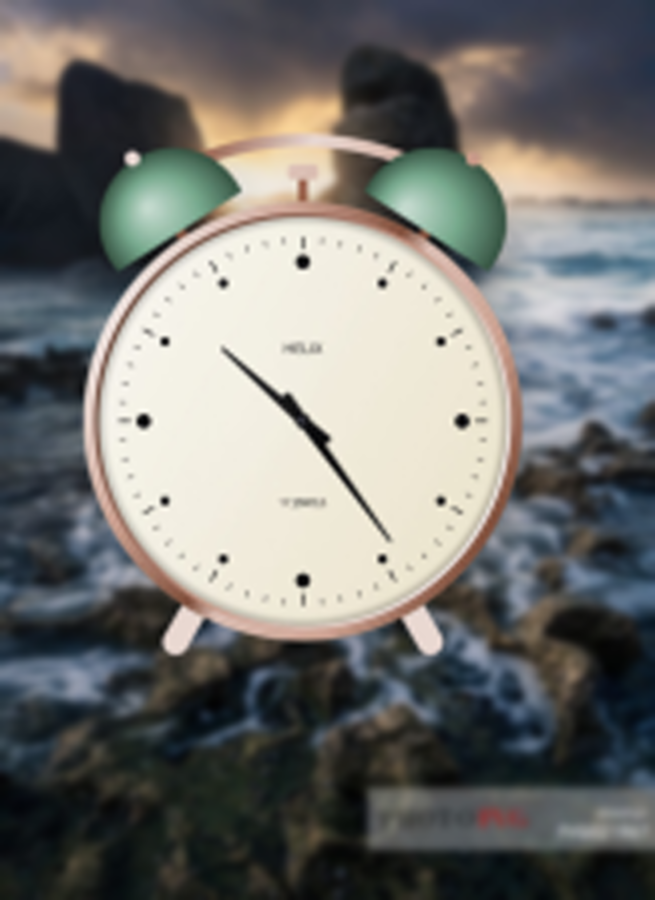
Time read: 10,24
